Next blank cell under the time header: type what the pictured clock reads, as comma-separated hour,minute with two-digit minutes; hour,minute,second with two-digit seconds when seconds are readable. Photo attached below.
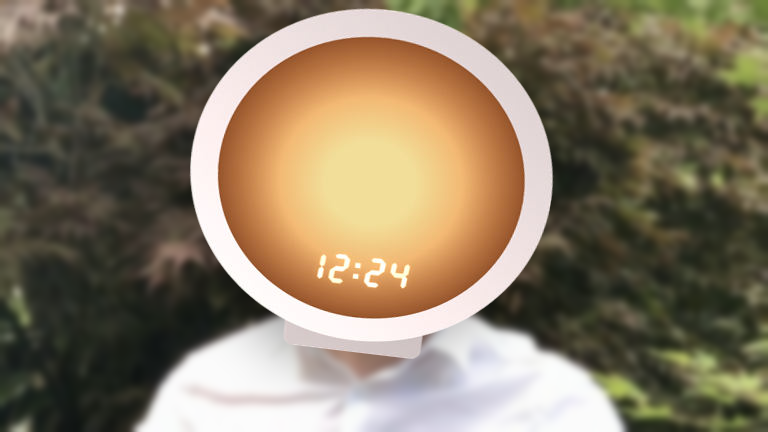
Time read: 12,24
